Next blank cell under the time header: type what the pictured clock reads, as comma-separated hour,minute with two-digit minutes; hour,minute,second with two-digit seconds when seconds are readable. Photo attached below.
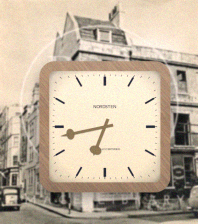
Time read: 6,43
